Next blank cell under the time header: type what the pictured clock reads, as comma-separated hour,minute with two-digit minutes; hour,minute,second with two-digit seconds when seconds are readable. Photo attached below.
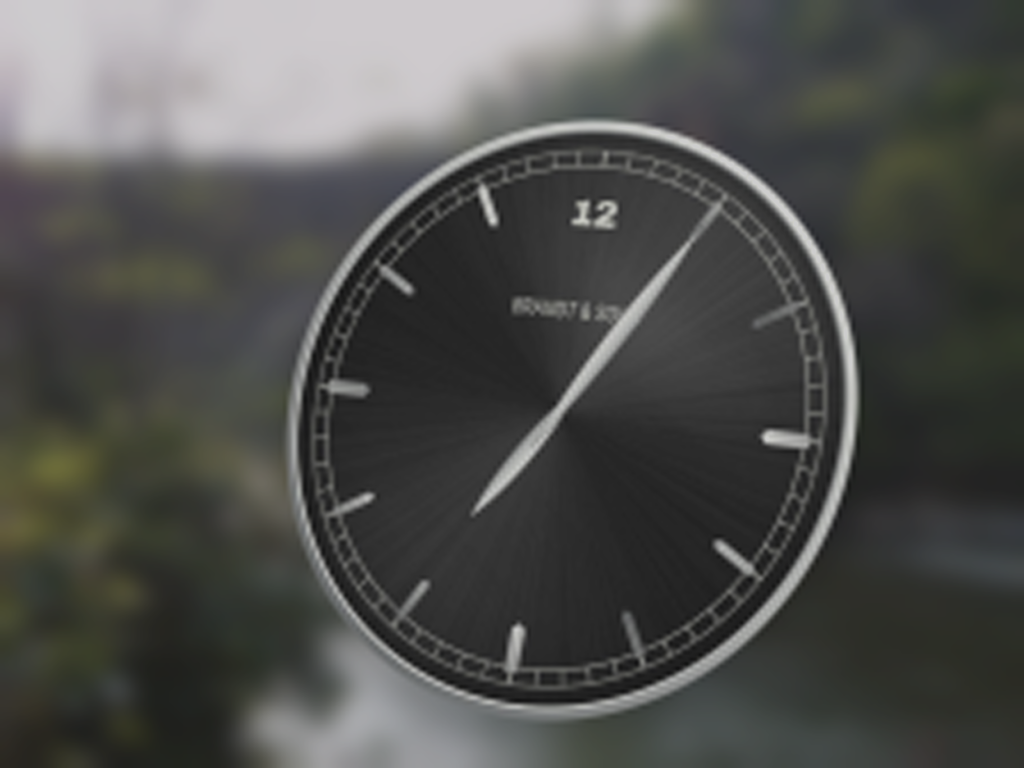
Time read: 7,05
